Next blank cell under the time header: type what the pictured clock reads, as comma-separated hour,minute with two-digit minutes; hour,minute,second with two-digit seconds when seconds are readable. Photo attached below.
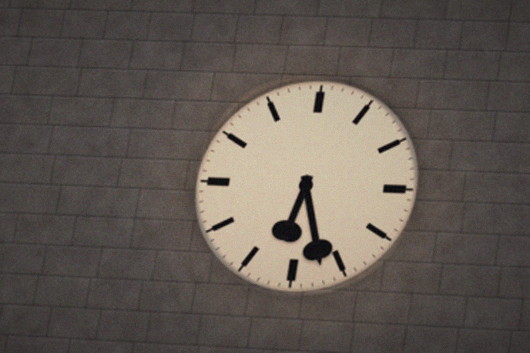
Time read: 6,27
